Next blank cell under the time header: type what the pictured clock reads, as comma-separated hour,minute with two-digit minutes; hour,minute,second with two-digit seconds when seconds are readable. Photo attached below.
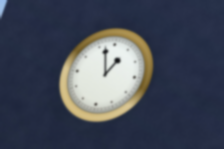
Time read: 12,57
